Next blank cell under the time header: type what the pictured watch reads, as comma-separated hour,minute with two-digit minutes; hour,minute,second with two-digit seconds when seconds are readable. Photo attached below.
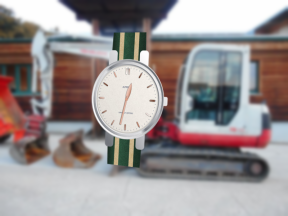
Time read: 12,32
